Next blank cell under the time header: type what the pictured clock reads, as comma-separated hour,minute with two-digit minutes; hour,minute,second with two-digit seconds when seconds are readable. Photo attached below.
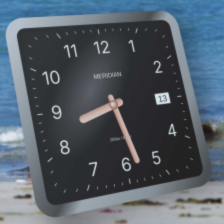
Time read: 8,28
